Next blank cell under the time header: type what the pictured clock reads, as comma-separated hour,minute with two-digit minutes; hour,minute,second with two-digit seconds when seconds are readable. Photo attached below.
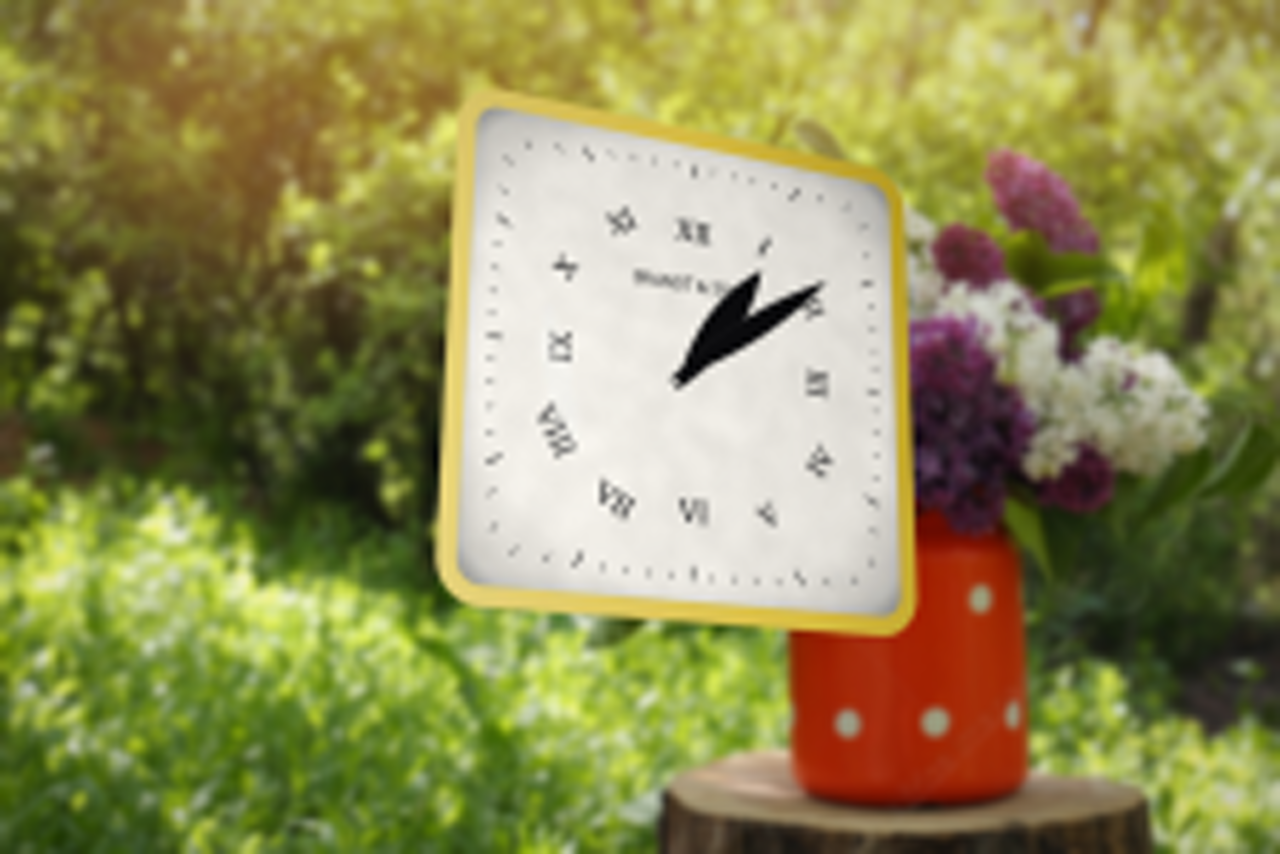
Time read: 1,09
